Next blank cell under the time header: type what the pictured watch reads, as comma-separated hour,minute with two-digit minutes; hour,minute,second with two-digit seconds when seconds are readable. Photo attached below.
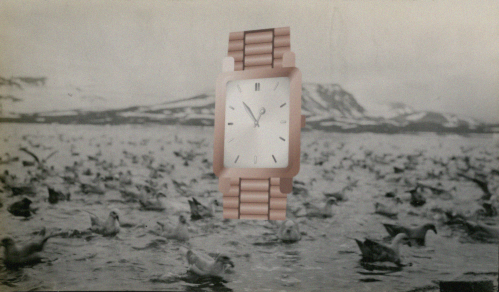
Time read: 12,54
